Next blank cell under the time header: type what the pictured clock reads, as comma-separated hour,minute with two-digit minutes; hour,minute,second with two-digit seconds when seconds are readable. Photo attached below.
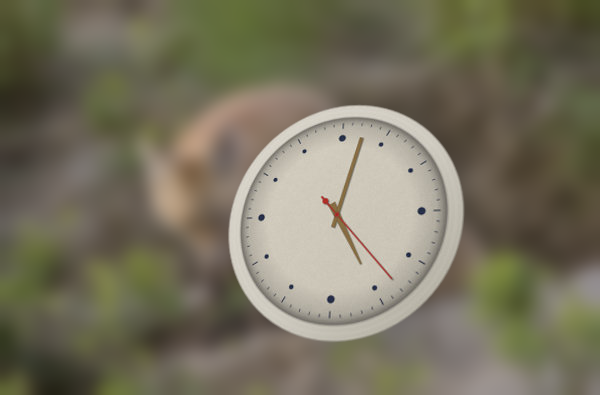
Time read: 5,02,23
